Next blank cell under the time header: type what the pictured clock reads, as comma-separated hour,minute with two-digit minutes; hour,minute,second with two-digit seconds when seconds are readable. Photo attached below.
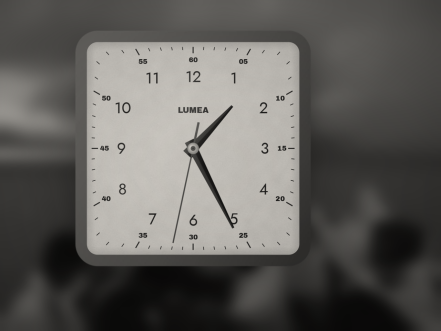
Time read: 1,25,32
